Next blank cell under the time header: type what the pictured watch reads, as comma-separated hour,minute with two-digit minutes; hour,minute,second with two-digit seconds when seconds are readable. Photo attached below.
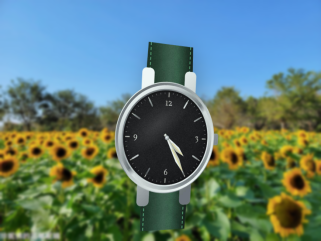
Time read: 4,25
